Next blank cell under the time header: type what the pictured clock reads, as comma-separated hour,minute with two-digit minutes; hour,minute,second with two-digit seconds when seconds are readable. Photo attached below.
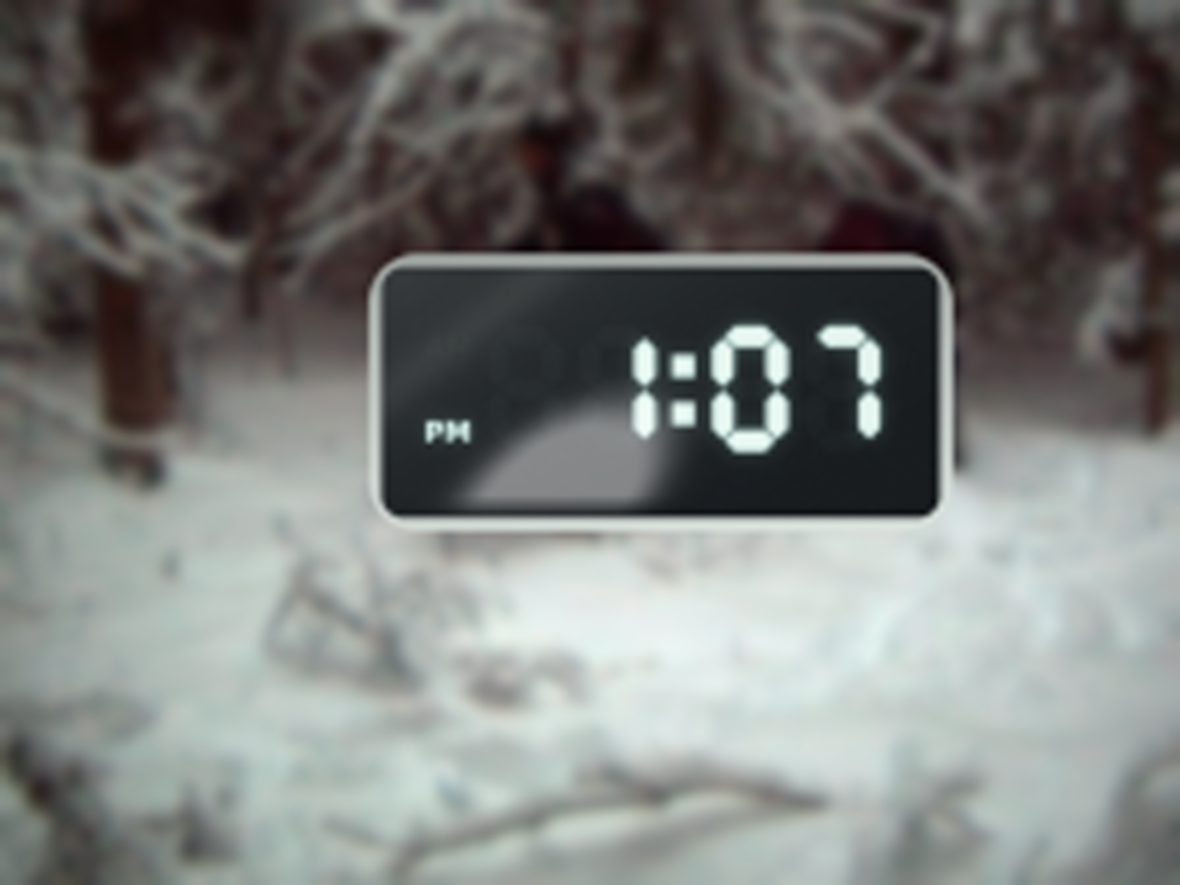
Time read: 1,07
